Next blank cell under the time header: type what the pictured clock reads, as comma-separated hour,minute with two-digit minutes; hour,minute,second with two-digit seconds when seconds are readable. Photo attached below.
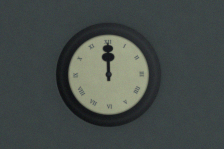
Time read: 12,00
